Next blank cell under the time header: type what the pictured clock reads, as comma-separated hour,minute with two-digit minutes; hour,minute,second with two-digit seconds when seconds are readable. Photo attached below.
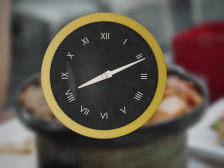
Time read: 8,11
